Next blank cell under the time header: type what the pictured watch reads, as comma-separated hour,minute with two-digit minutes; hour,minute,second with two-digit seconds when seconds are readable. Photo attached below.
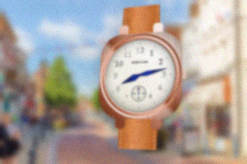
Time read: 8,13
